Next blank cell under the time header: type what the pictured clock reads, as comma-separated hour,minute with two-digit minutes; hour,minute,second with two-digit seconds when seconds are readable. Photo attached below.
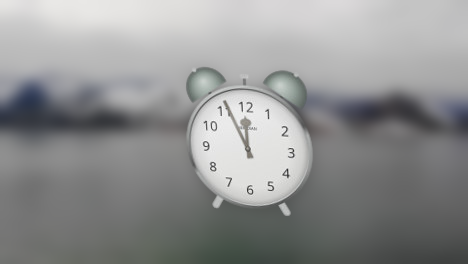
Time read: 11,56
